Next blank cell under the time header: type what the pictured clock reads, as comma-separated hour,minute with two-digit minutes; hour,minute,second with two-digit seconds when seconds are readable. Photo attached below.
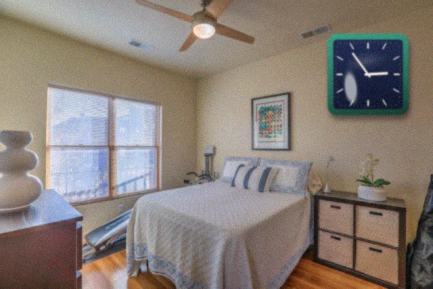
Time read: 2,54
